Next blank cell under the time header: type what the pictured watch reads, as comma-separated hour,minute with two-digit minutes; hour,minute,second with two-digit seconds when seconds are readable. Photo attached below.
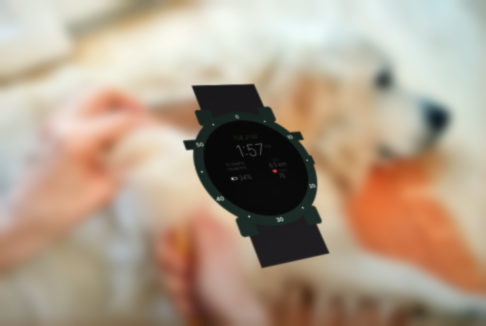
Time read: 1,57
